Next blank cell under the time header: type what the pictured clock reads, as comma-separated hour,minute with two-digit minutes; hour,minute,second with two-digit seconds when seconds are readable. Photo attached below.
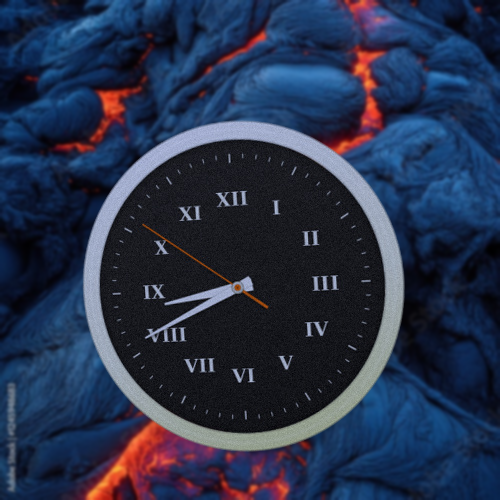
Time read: 8,40,51
